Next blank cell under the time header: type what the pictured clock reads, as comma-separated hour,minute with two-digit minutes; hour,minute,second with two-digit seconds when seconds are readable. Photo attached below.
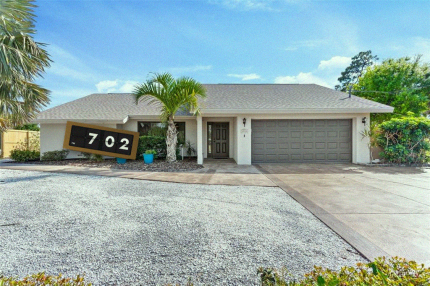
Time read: 7,02
